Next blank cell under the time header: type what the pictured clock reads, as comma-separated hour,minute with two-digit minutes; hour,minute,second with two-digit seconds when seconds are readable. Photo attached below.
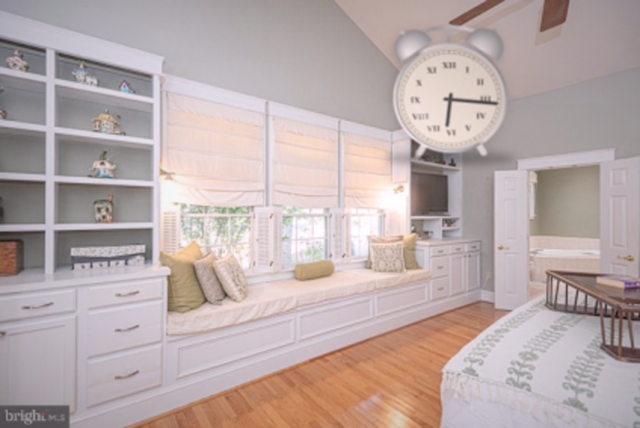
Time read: 6,16
